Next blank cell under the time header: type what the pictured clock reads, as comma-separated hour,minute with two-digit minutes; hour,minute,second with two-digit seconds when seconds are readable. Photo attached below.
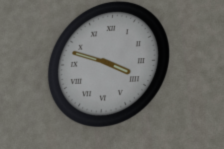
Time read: 3,48
